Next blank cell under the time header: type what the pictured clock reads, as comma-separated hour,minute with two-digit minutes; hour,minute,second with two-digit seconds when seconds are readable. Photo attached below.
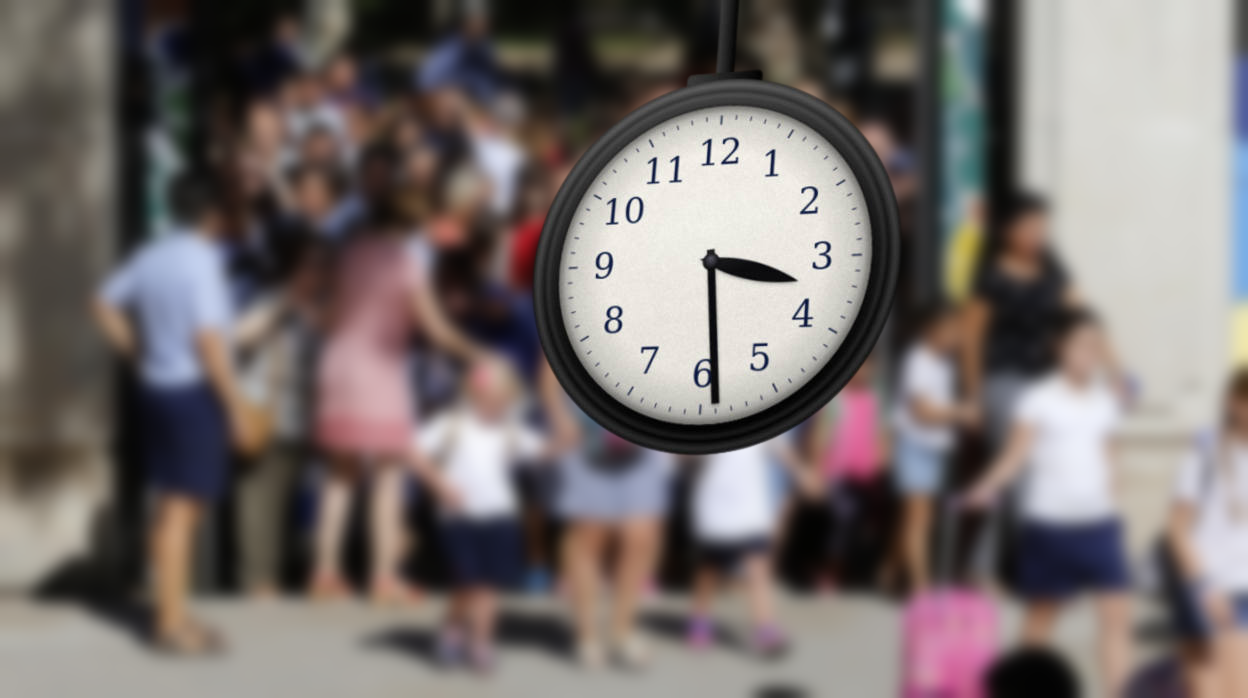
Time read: 3,29
